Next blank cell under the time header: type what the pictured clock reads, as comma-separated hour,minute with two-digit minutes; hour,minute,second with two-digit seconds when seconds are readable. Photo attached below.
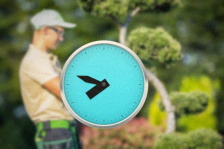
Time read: 7,48
